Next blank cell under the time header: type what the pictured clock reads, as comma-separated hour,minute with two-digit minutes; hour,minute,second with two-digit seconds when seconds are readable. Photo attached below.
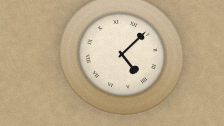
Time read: 4,04
